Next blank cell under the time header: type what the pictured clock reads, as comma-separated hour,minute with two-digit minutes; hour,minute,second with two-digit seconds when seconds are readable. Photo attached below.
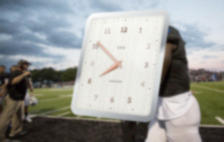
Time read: 7,51
